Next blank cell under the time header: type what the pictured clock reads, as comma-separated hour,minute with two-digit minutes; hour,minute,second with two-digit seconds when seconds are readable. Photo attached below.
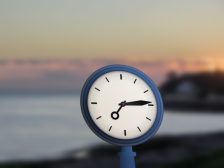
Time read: 7,14
